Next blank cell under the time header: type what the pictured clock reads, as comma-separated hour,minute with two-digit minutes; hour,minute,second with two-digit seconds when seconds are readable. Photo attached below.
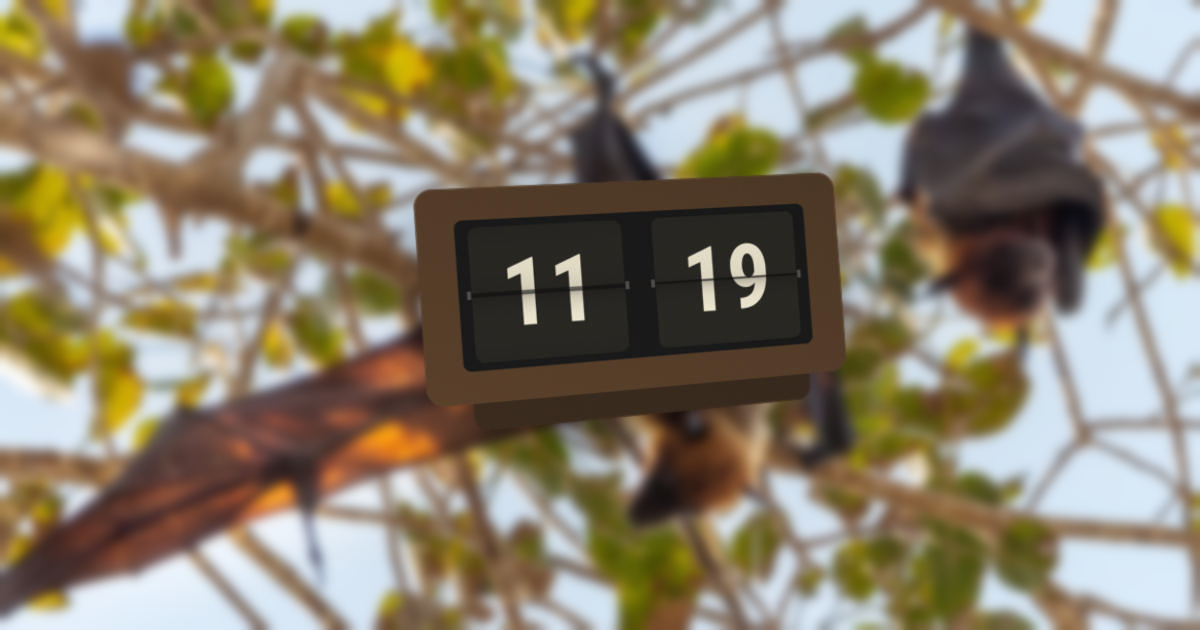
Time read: 11,19
